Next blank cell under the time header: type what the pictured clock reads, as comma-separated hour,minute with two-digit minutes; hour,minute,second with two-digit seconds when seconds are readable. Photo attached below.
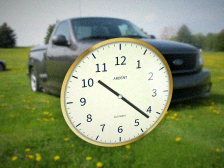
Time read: 10,22
